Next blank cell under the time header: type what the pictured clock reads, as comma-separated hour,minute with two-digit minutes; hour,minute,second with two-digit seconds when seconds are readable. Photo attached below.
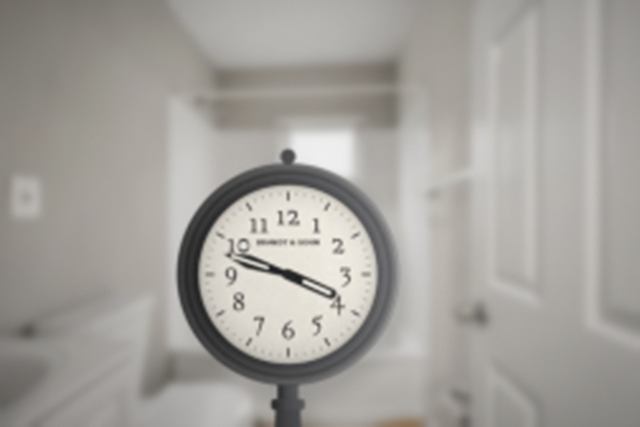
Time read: 3,48
